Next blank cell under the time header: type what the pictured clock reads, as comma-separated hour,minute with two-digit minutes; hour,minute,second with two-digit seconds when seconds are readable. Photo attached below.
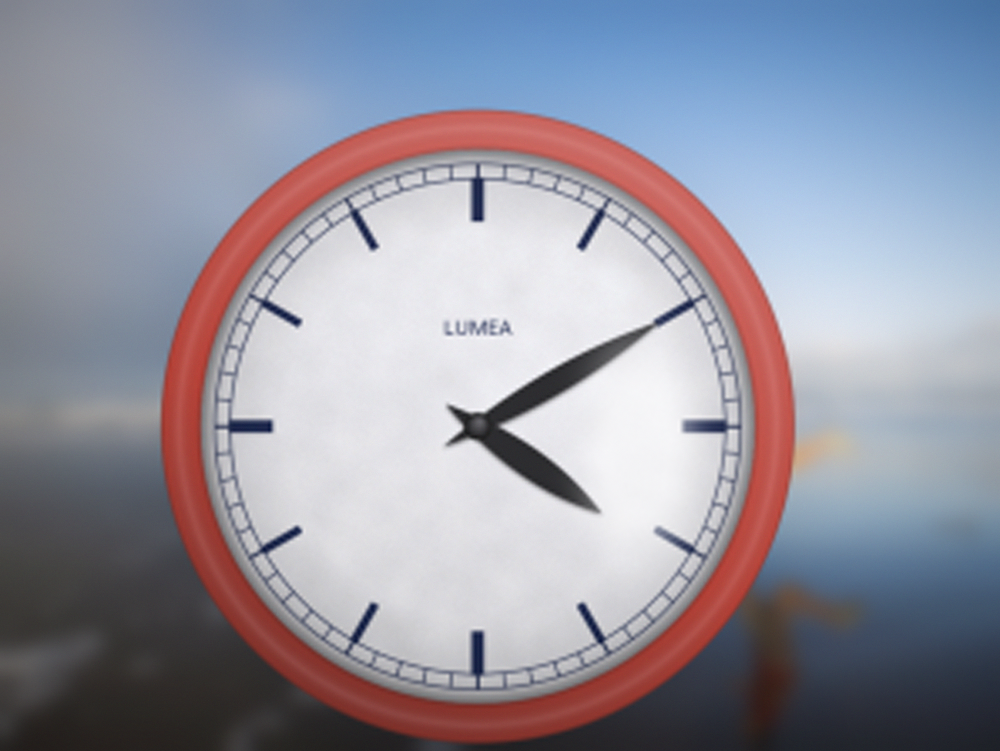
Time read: 4,10
